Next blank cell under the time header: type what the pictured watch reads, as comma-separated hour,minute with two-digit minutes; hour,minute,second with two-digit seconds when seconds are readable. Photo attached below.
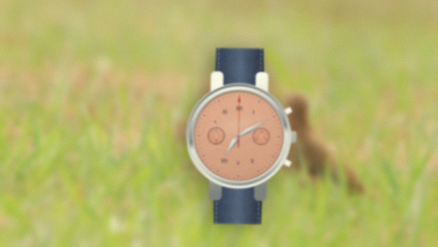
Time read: 7,10
